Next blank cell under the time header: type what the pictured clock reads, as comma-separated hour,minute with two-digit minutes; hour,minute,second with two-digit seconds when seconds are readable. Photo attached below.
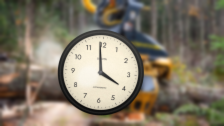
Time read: 3,59
